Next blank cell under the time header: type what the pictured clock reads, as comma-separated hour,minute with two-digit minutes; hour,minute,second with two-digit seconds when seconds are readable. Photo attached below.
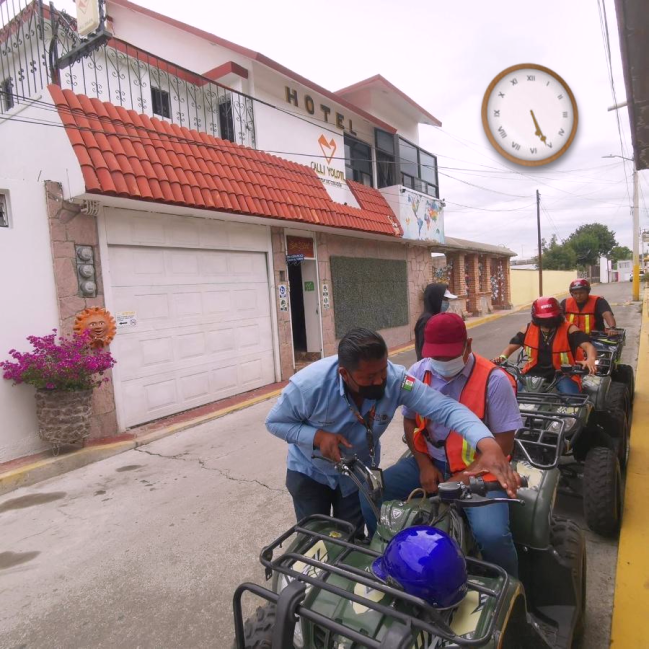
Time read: 5,26
